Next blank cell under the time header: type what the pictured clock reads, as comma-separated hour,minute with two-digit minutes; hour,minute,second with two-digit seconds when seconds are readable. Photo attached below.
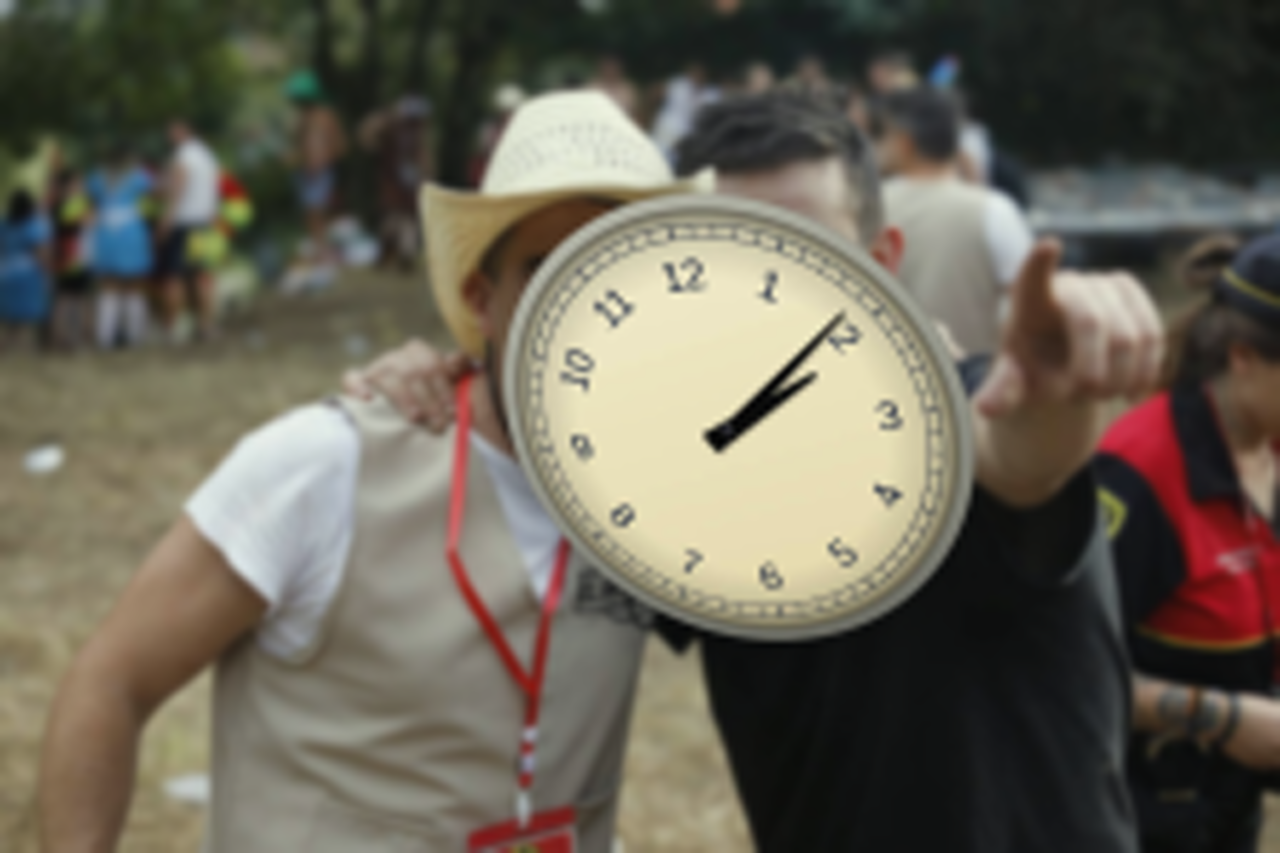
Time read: 2,09
